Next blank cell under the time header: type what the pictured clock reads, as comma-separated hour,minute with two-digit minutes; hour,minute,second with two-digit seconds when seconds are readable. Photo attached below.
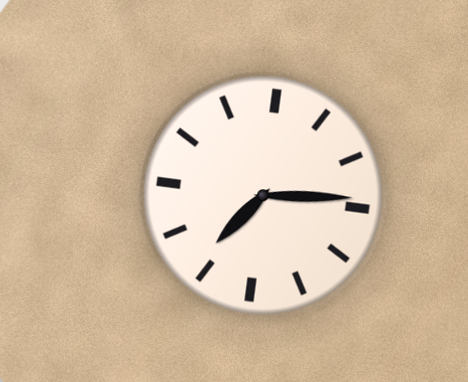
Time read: 7,14
